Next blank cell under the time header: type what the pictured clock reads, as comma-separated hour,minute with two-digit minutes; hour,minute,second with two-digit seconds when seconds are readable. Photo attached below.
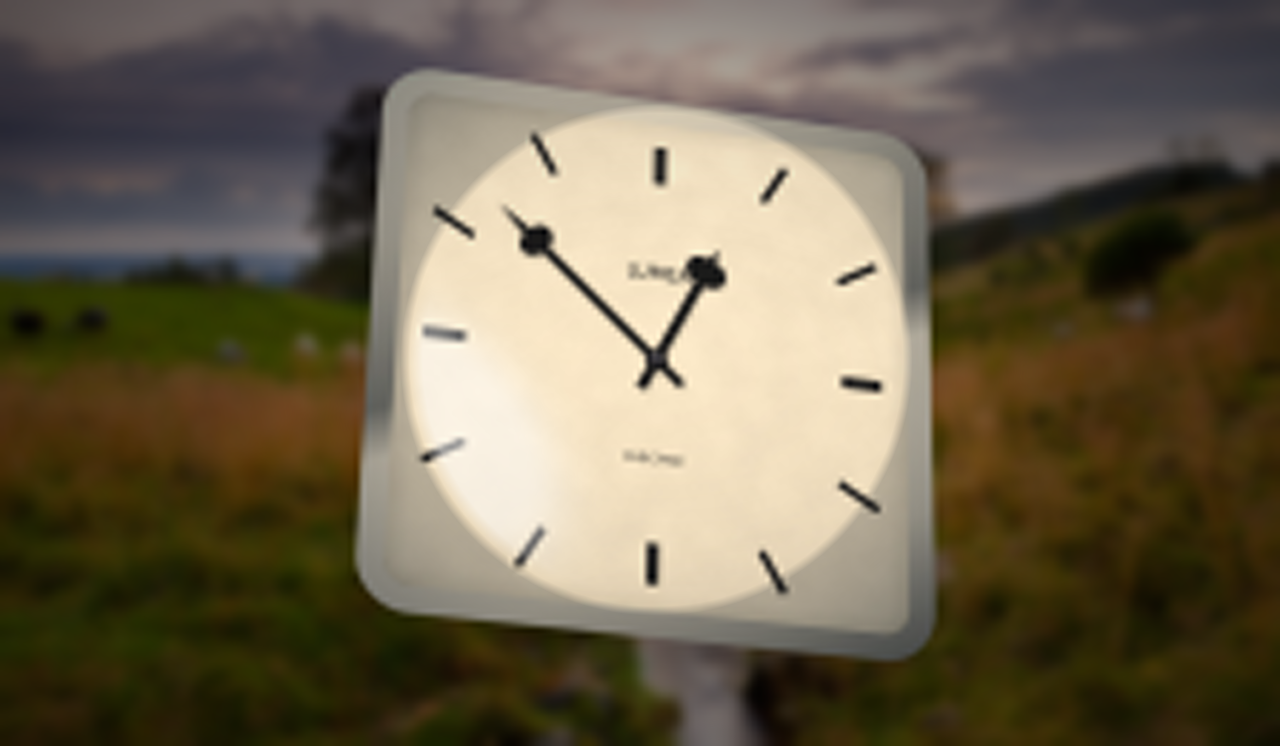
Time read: 12,52
